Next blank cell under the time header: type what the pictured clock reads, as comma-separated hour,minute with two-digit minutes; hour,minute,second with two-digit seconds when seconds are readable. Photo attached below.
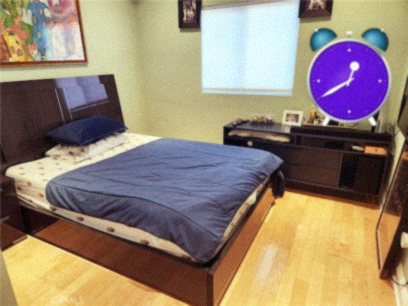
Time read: 12,40
